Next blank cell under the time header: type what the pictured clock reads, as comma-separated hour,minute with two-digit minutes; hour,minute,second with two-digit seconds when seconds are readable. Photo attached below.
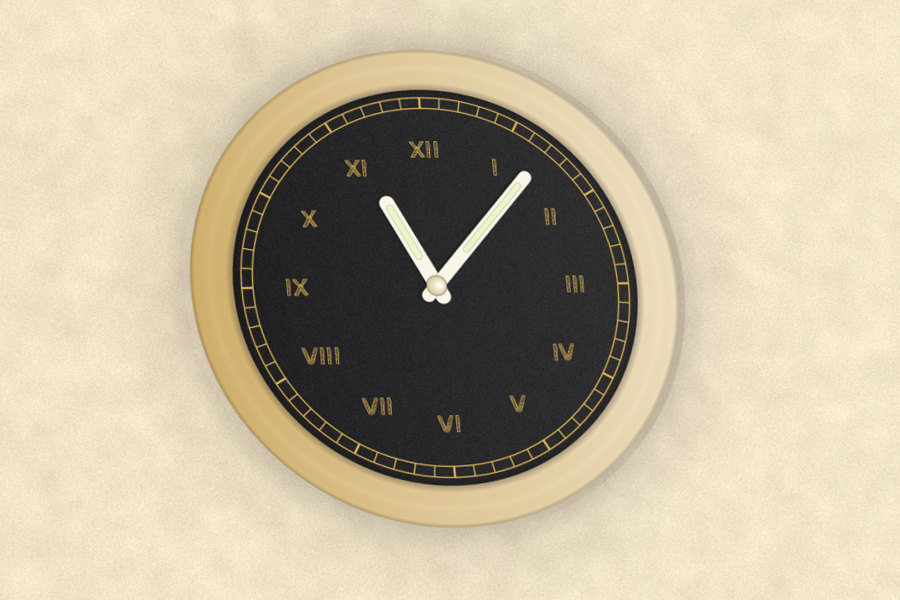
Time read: 11,07
